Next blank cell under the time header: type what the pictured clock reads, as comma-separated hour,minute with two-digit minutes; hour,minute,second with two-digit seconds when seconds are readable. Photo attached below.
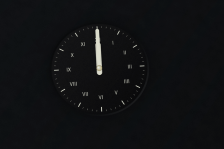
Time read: 12,00
